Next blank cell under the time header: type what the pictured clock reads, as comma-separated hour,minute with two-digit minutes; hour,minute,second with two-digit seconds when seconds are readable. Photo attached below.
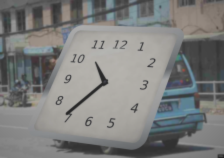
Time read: 10,36
